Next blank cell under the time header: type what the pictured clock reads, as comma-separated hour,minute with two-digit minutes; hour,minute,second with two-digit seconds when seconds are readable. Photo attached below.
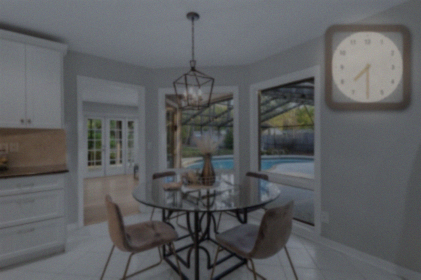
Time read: 7,30
